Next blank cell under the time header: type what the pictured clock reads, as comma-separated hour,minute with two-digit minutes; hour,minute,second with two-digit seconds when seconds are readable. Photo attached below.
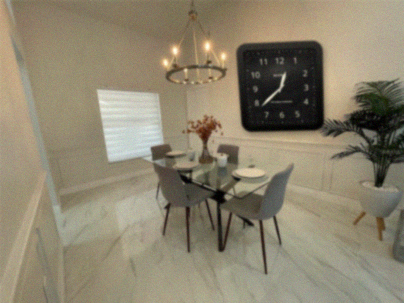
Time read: 12,38
